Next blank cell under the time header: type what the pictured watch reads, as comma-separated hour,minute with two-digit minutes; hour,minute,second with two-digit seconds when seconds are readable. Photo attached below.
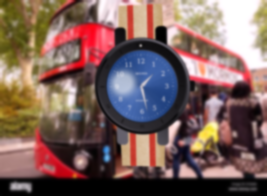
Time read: 1,28
